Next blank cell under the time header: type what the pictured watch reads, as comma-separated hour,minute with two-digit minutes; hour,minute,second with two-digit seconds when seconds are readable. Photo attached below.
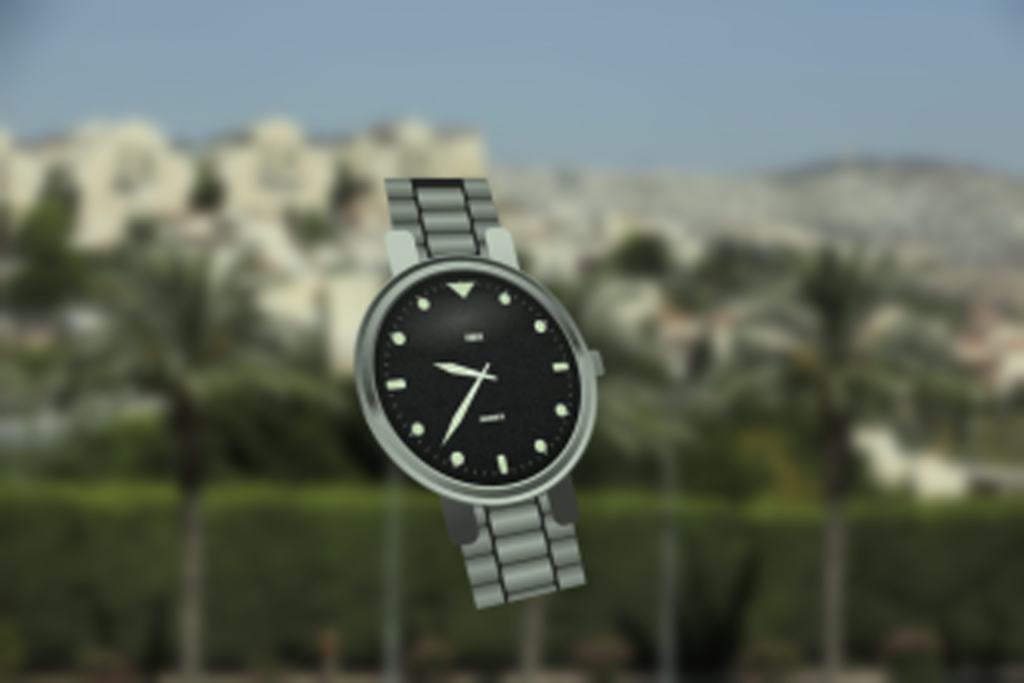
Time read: 9,37
